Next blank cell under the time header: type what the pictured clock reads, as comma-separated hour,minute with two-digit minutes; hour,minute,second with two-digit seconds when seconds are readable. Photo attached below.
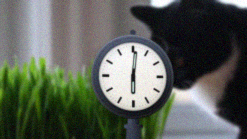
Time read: 6,01
